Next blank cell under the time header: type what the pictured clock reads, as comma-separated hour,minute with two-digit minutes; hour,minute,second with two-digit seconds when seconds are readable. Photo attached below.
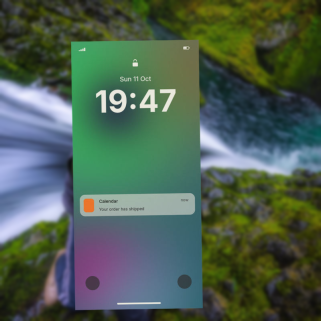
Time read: 19,47
